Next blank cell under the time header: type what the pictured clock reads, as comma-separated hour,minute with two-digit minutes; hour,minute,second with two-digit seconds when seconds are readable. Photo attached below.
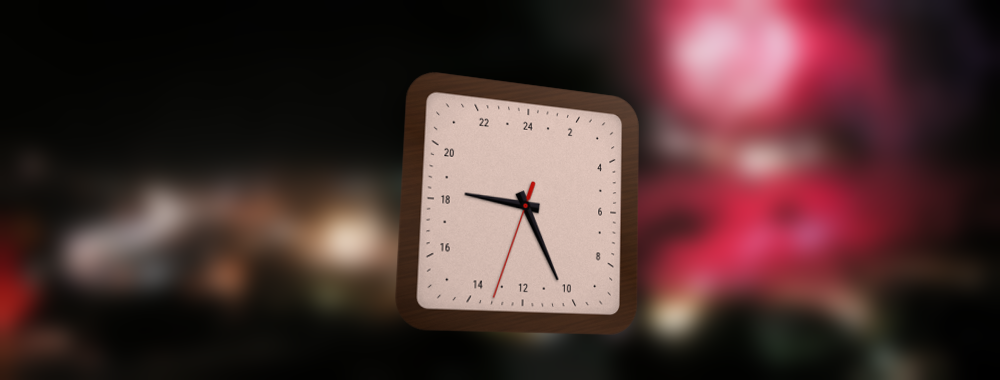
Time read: 18,25,33
